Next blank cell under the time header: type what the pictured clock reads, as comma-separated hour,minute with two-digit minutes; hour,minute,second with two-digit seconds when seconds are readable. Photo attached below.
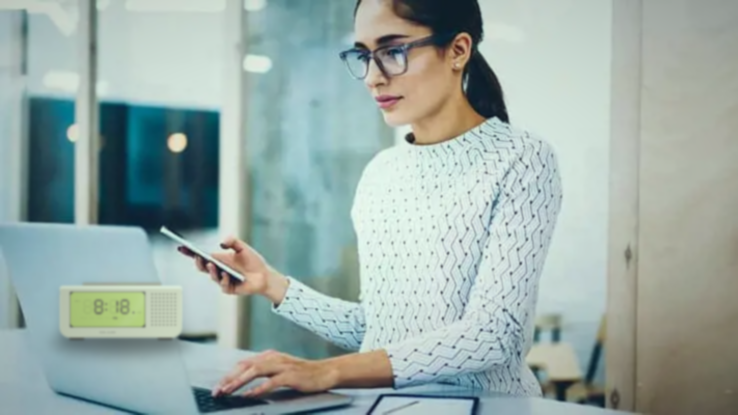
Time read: 8,18
